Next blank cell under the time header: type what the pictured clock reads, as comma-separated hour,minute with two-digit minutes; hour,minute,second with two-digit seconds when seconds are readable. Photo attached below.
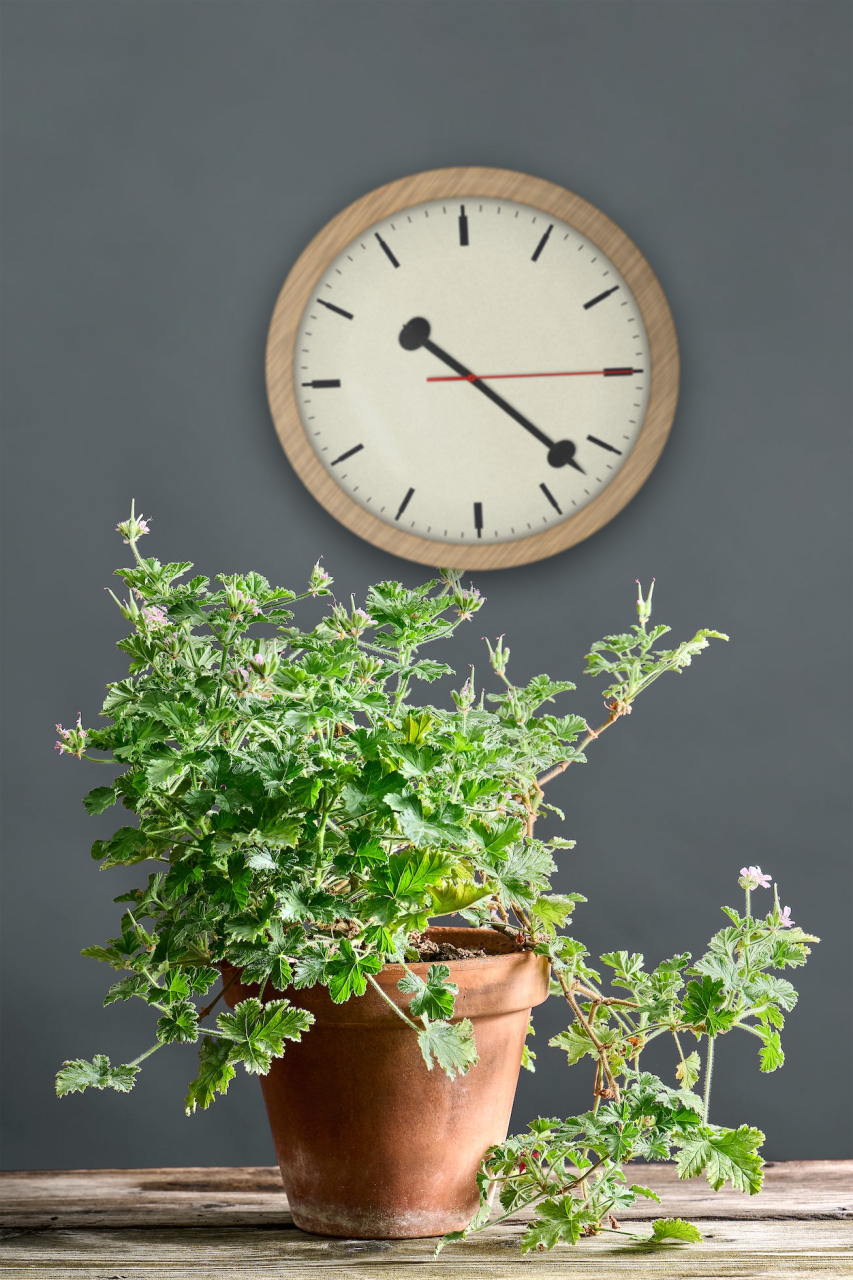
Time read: 10,22,15
